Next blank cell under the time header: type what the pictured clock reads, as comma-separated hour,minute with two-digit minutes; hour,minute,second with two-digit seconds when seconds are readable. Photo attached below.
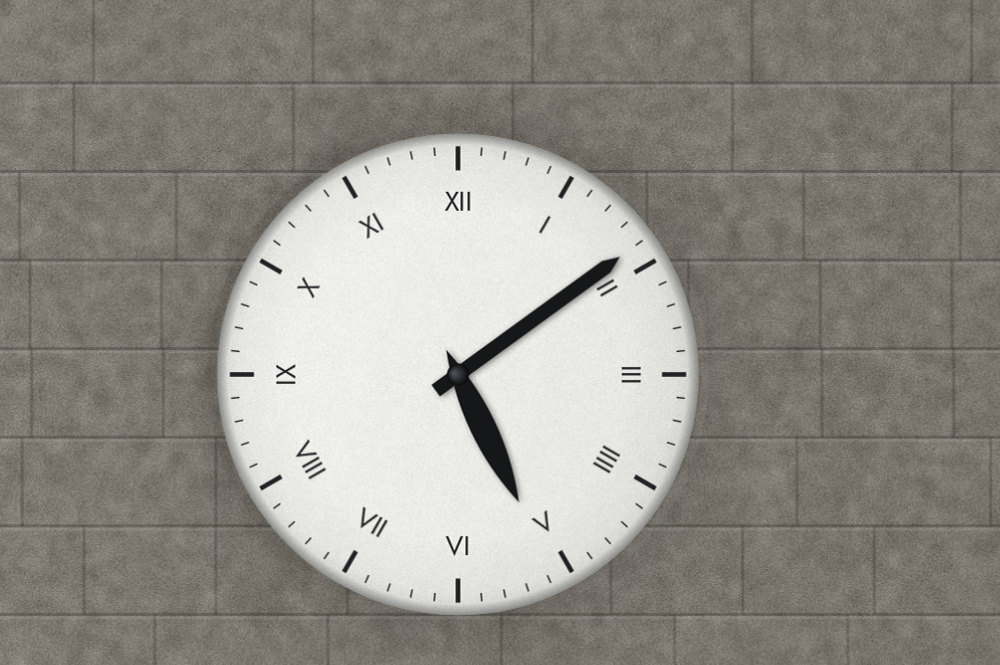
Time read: 5,09
